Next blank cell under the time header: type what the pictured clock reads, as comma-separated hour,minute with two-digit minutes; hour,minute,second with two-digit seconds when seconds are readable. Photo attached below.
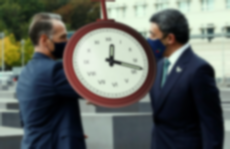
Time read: 12,18
